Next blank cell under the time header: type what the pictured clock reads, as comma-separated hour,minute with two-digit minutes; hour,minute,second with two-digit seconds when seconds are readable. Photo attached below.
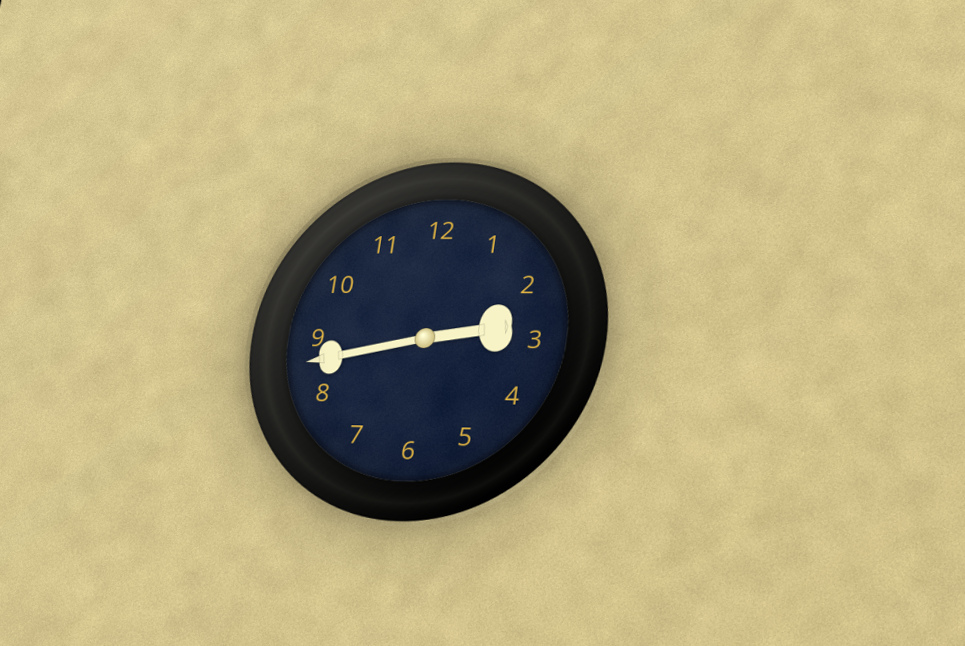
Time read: 2,43
